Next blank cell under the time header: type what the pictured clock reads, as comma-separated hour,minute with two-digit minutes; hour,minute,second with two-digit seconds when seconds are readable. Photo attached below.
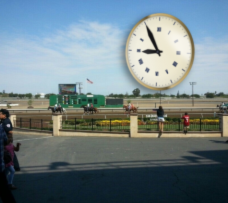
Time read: 8,55
